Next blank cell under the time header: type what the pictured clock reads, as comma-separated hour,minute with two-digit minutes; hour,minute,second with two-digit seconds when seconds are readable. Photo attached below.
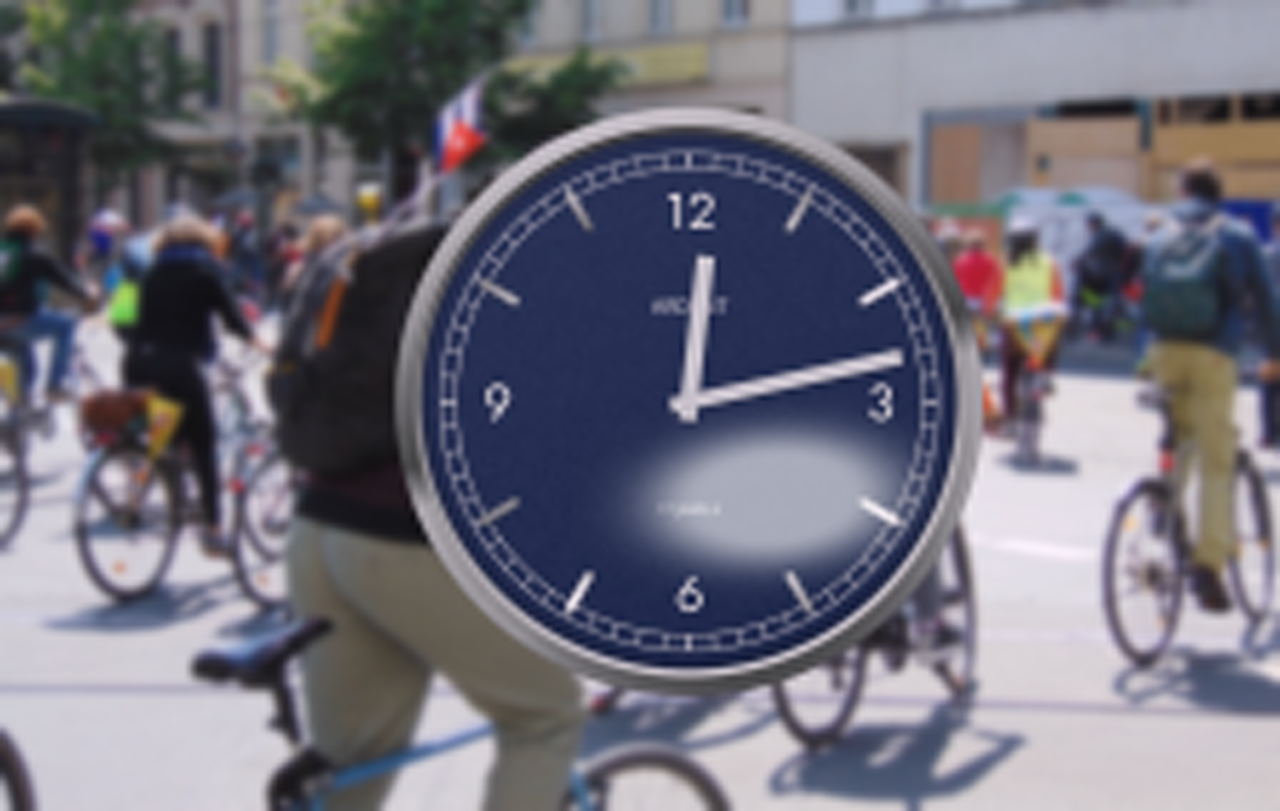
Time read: 12,13
